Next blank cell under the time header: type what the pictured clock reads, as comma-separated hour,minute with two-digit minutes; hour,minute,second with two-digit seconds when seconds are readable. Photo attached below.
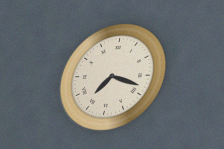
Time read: 7,18
